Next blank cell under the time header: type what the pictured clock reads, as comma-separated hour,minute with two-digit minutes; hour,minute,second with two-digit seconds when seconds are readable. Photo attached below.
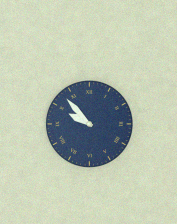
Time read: 9,53
